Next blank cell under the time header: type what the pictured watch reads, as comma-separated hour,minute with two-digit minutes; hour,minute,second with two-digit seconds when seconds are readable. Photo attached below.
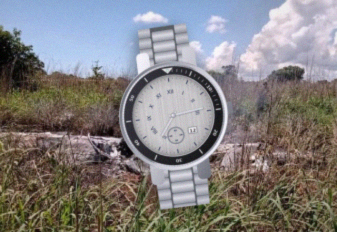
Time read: 7,14
